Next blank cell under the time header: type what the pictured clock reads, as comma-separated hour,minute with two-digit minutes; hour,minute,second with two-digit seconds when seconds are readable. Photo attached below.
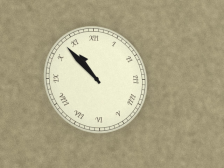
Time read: 10,53
